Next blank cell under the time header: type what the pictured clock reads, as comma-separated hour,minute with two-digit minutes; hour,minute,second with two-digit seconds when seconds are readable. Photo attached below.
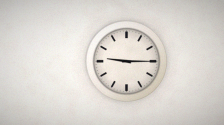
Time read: 9,15
